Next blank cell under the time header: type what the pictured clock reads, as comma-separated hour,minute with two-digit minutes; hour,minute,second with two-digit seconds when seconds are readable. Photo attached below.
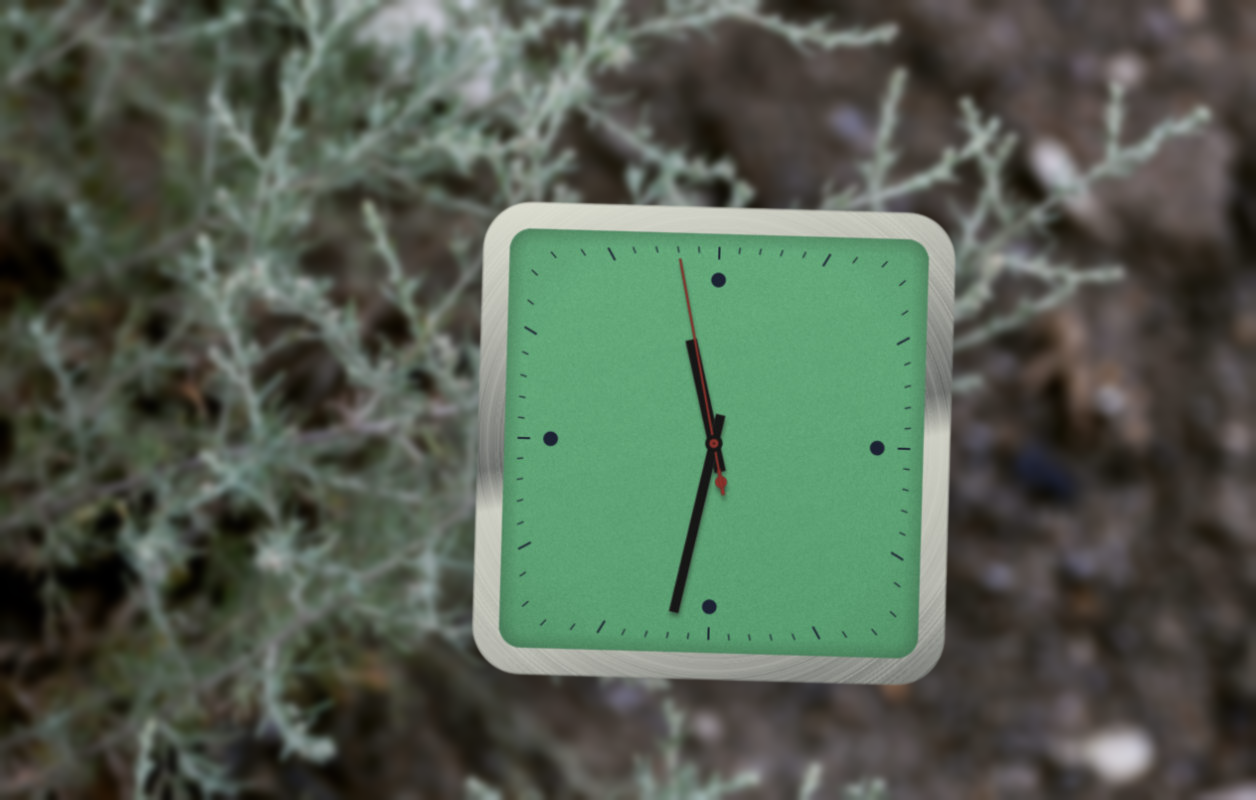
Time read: 11,31,58
